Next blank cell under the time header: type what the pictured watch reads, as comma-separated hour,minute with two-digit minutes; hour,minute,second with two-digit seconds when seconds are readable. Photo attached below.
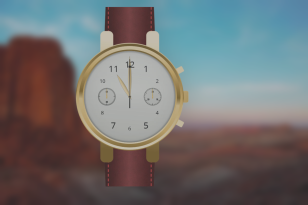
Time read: 11,00
